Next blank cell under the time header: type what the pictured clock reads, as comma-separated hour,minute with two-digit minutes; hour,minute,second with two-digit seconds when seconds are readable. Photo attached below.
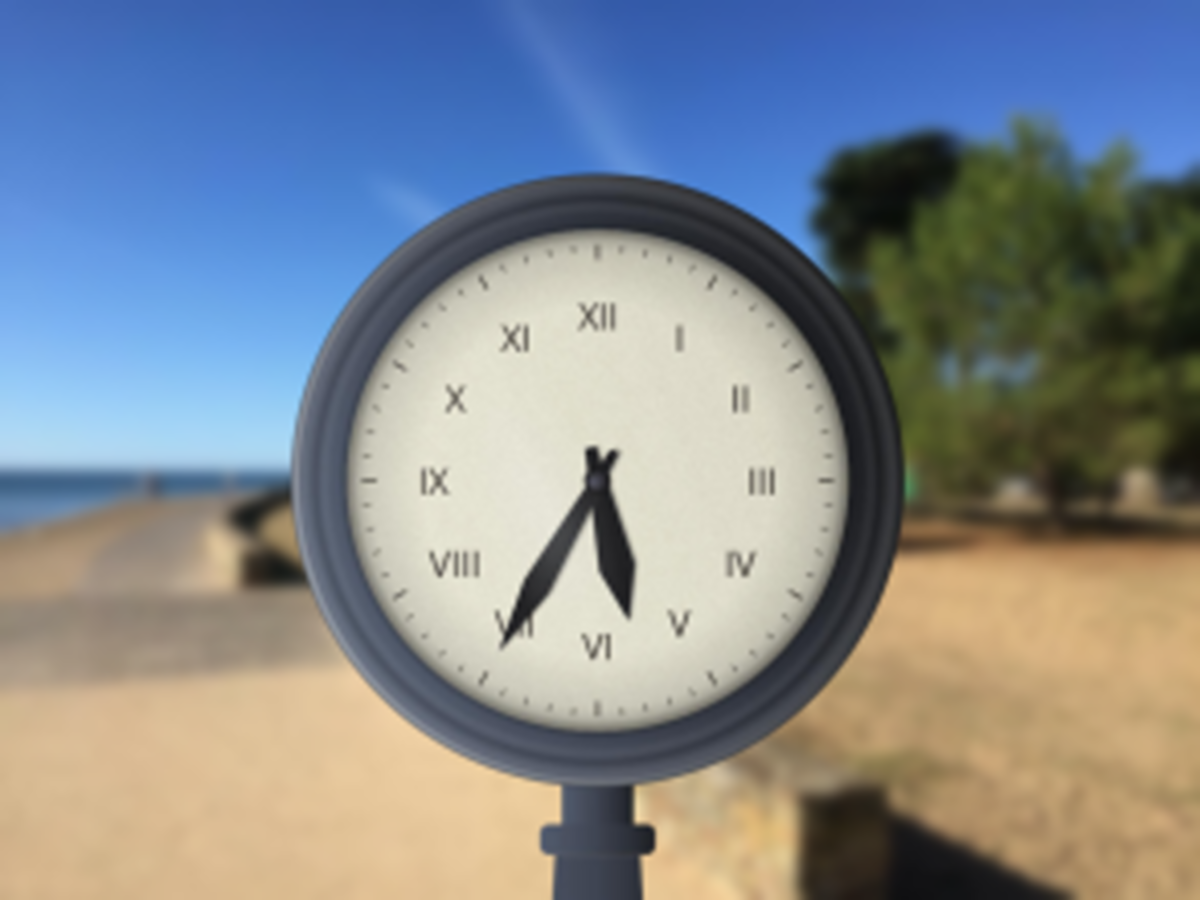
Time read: 5,35
